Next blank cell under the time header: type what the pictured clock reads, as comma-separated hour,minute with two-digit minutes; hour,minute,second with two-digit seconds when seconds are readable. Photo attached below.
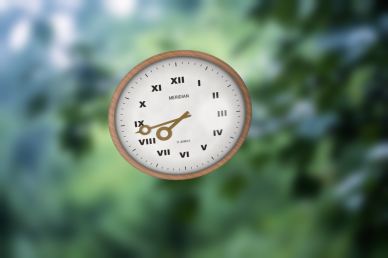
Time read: 7,43
